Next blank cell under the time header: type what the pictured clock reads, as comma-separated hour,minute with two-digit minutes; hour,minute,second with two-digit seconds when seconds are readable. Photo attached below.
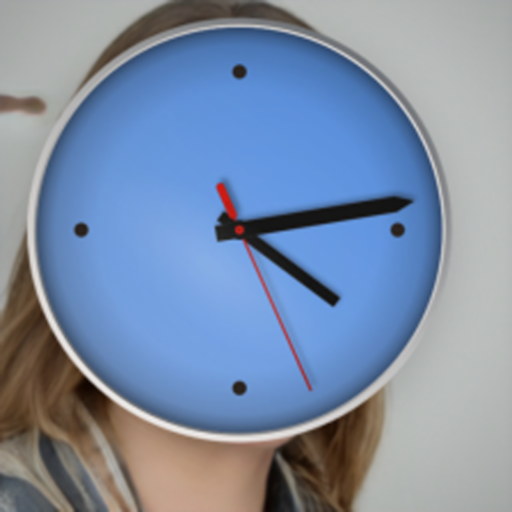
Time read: 4,13,26
